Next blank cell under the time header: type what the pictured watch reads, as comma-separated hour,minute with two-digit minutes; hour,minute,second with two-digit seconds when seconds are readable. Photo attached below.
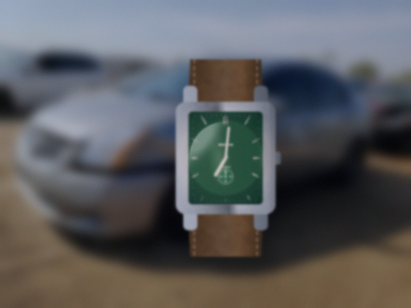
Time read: 7,01
